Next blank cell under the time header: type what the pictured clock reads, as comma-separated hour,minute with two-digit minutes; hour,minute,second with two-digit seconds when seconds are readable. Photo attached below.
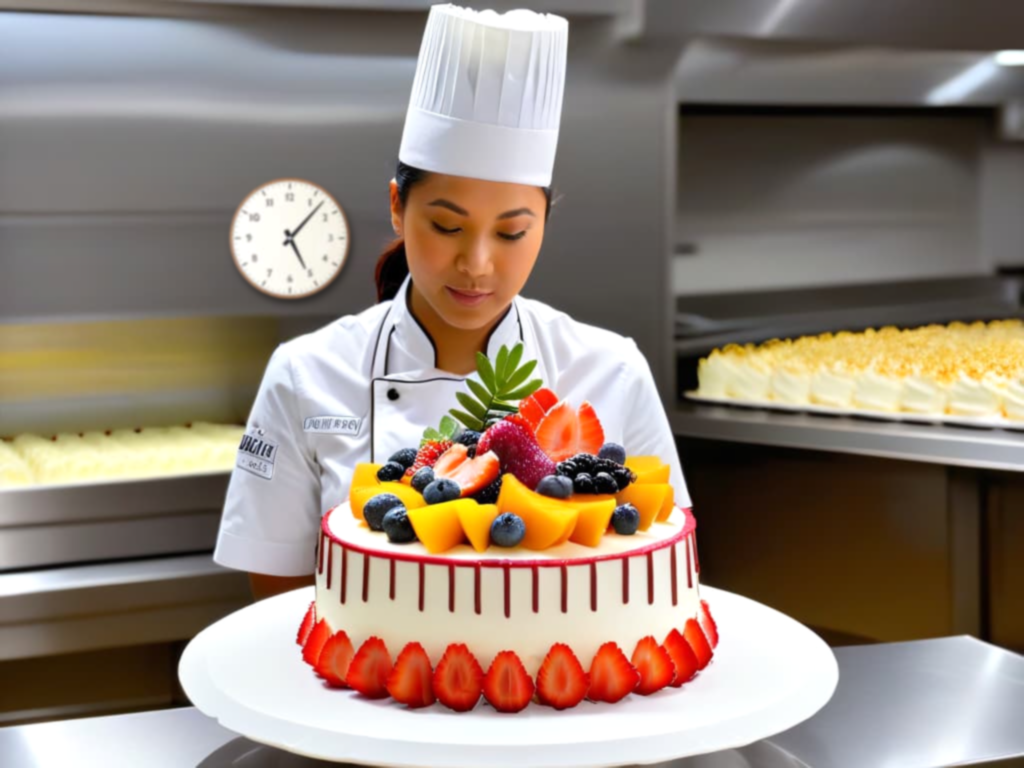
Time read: 5,07
